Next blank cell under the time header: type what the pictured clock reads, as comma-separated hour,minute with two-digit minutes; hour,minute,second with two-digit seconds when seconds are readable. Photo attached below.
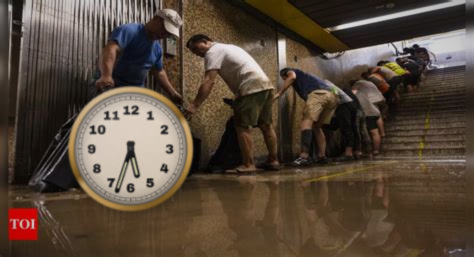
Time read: 5,33
